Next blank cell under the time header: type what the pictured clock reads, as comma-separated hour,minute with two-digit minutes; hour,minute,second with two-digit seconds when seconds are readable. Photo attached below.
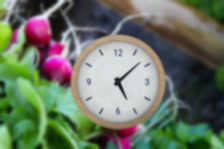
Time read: 5,08
